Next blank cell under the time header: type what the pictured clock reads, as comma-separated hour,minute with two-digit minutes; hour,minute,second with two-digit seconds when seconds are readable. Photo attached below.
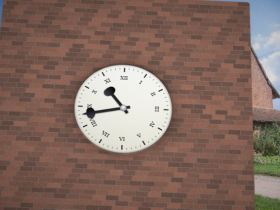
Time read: 10,43
